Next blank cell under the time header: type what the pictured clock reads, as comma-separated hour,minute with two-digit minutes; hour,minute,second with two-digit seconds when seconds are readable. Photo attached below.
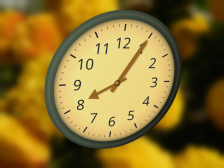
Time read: 8,05
